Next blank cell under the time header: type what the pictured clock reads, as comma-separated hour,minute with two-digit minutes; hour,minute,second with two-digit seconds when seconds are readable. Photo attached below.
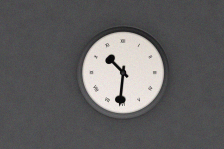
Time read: 10,31
